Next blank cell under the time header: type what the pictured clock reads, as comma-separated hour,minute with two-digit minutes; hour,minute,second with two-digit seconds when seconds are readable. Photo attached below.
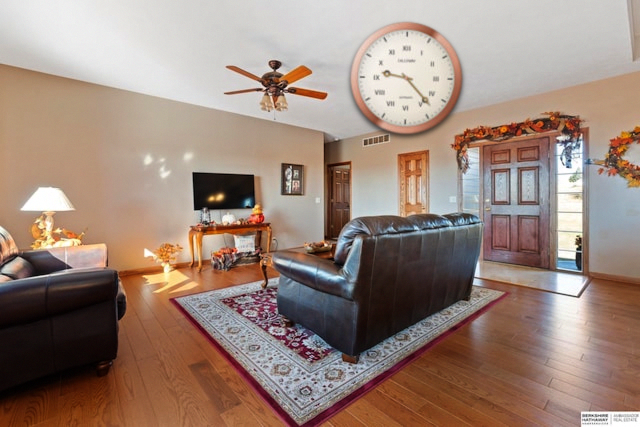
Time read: 9,23
